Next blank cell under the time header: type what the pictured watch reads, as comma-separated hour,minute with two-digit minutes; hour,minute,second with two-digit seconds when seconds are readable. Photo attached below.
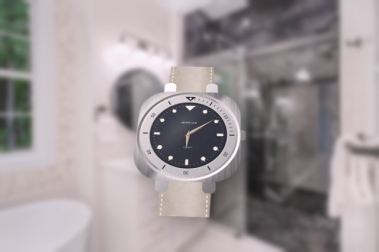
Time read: 6,09
